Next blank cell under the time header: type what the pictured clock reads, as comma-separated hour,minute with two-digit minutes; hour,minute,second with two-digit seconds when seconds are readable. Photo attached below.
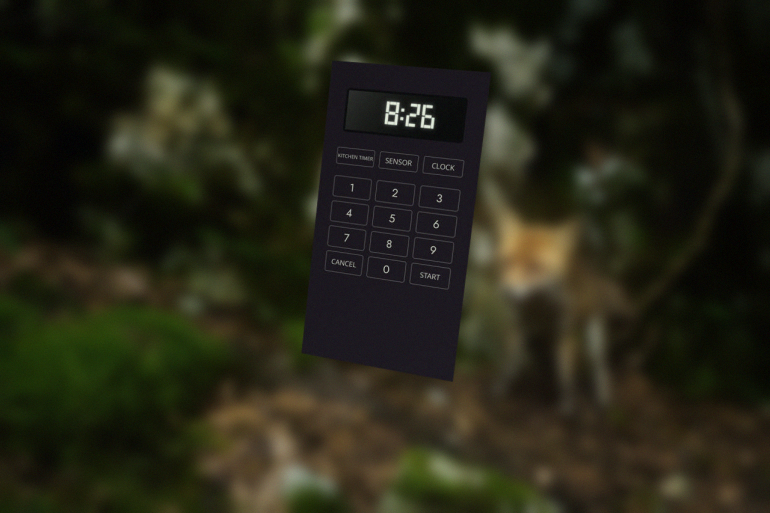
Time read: 8,26
